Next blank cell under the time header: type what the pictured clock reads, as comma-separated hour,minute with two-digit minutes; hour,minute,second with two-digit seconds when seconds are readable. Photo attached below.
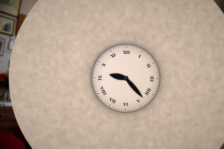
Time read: 9,23
